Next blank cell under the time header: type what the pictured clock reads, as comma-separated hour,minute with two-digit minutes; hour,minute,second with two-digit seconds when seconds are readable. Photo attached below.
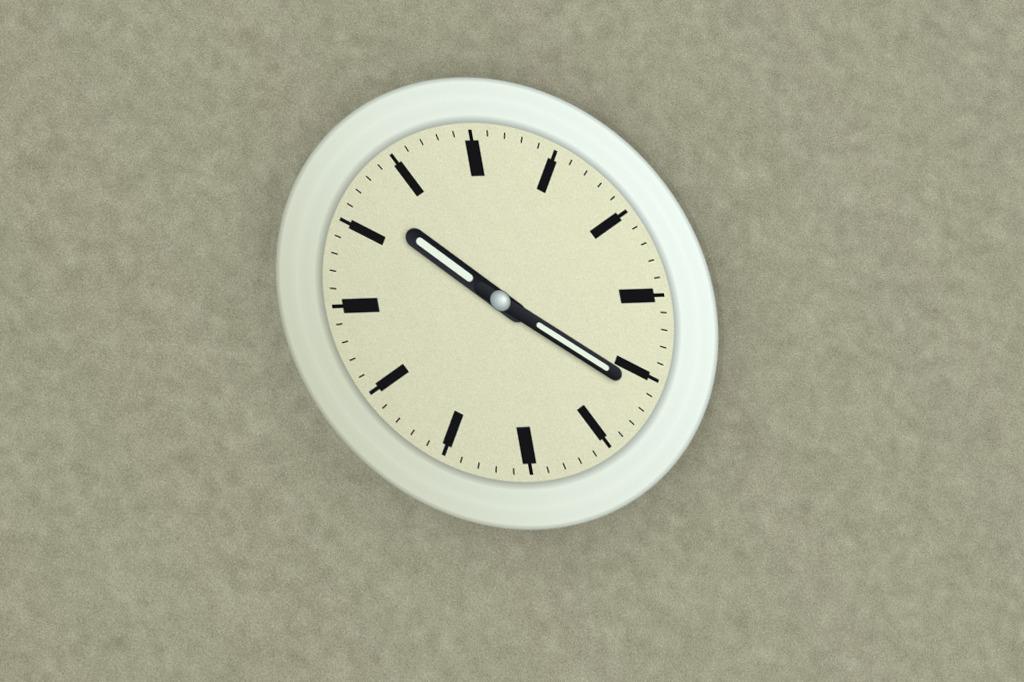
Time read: 10,21
